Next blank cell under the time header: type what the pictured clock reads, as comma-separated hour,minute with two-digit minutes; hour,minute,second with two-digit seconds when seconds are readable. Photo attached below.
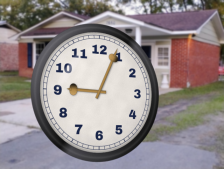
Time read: 9,04
